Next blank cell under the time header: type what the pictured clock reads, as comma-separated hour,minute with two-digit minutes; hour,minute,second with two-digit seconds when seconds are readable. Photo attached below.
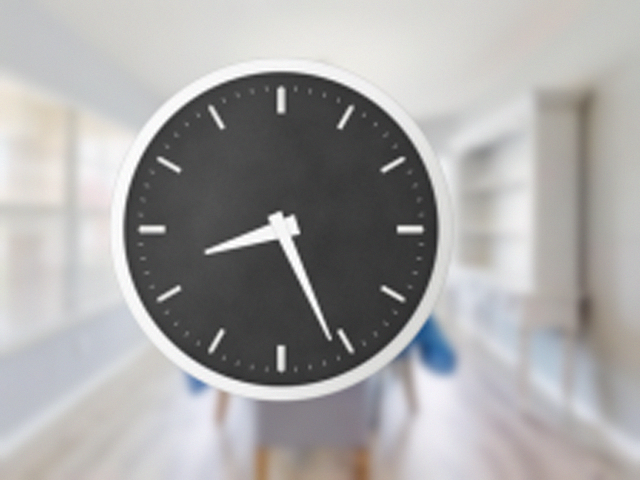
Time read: 8,26
